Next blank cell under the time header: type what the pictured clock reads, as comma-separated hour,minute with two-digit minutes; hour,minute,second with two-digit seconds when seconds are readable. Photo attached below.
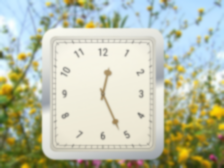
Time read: 12,26
